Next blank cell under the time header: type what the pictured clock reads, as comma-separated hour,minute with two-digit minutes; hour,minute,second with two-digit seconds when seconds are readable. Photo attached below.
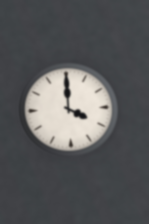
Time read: 4,00
